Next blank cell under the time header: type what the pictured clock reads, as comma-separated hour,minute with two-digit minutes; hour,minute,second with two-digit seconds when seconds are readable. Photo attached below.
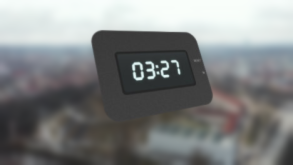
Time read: 3,27
